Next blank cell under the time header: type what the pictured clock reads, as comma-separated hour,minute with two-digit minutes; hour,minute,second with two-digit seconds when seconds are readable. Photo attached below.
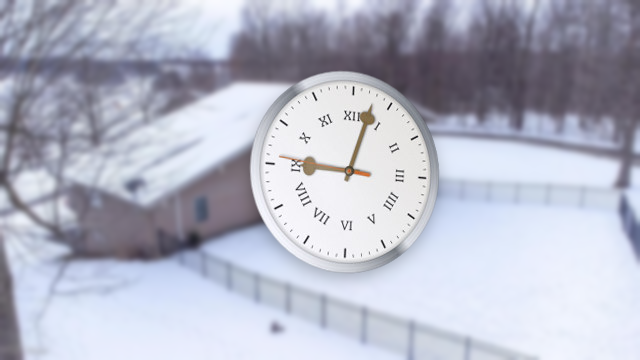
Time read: 9,02,46
